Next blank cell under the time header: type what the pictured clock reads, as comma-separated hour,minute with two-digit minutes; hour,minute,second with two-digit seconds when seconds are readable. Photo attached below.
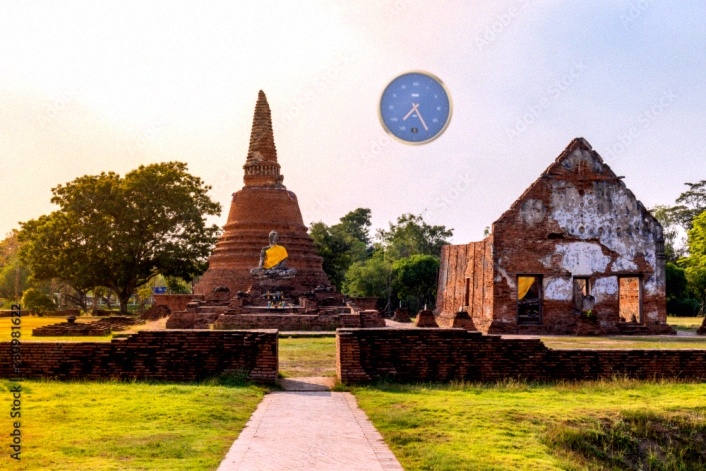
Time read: 7,25
